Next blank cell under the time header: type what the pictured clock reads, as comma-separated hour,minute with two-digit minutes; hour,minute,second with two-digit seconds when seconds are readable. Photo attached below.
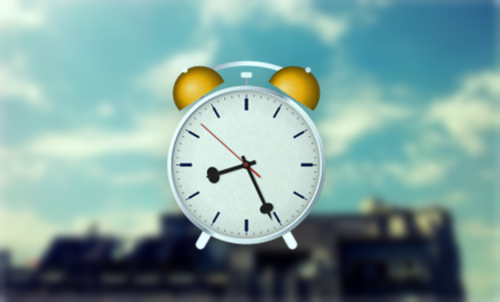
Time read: 8,25,52
